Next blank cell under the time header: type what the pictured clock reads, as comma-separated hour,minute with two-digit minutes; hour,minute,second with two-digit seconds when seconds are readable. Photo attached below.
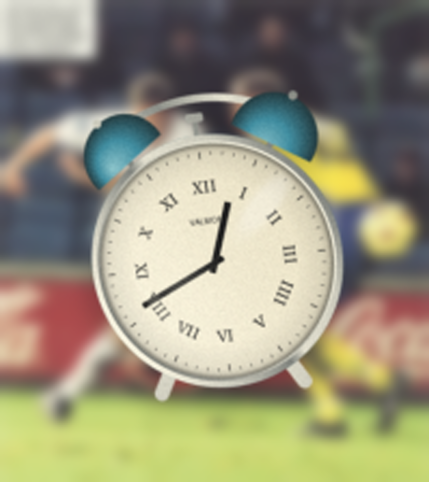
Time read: 12,41
